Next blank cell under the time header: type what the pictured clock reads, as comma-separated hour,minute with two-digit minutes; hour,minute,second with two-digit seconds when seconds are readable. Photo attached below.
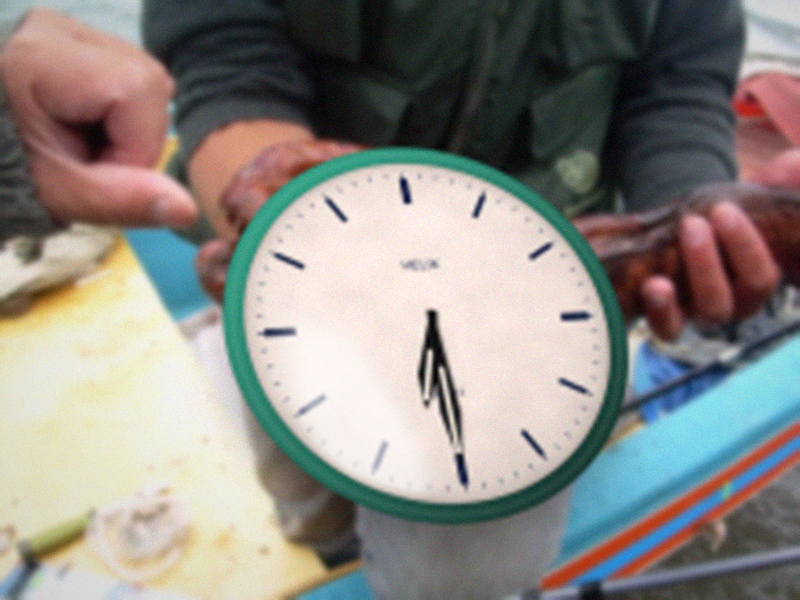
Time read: 6,30
